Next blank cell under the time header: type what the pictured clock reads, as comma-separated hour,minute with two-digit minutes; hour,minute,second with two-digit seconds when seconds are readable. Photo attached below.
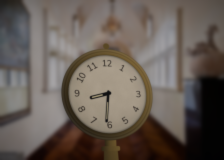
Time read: 8,31
